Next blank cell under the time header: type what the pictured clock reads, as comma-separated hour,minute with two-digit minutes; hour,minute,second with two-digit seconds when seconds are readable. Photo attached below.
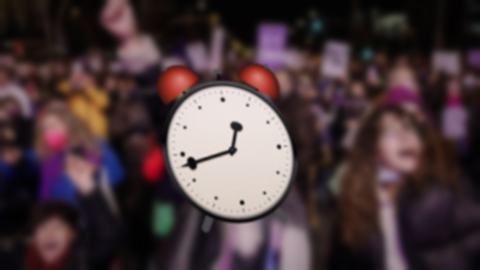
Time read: 12,43
